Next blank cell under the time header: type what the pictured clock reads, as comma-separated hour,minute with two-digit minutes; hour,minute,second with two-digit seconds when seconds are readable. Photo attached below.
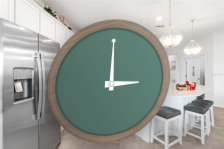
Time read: 3,00
